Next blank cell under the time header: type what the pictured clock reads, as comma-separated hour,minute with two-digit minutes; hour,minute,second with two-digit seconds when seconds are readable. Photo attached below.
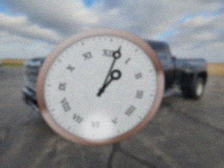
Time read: 1,02
